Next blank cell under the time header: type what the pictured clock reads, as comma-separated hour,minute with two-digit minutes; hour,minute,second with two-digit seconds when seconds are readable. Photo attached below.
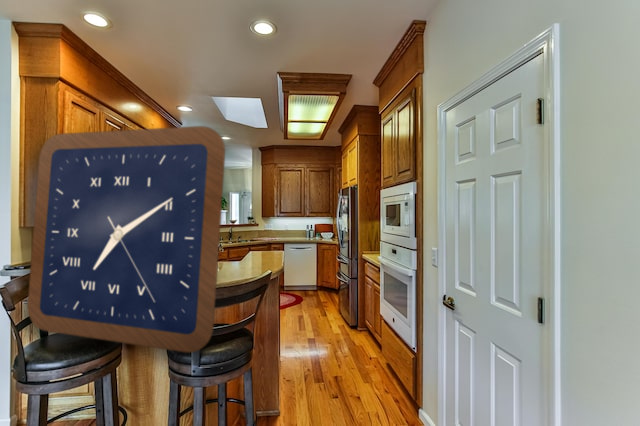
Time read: 7,09,24
